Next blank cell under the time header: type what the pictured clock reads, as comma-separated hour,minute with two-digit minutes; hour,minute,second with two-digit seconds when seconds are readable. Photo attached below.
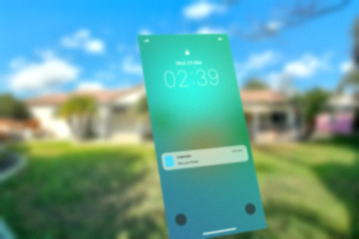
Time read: 2,39
